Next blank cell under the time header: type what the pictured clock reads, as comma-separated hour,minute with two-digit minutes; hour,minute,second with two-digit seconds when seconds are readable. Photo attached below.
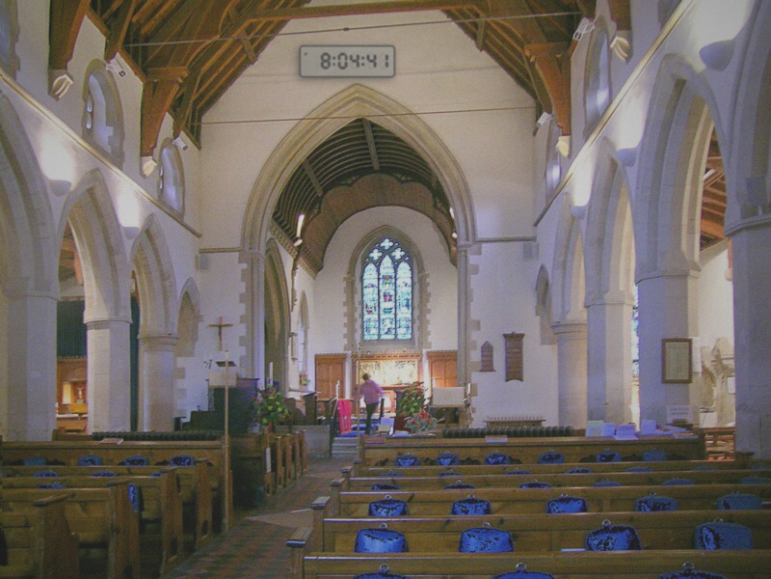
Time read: 8,04,41
